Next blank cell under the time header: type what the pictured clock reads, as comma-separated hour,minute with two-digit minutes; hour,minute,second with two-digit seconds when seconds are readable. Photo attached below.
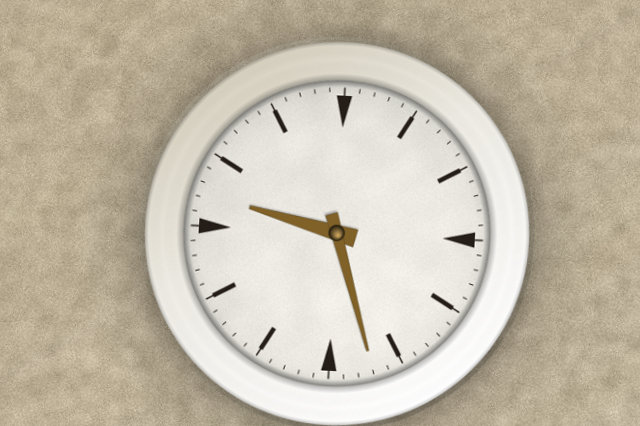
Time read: 9,27
